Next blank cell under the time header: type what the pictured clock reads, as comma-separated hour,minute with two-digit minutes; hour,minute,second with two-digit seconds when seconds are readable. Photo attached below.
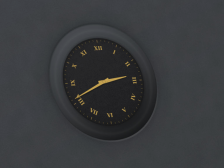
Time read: 2,41
